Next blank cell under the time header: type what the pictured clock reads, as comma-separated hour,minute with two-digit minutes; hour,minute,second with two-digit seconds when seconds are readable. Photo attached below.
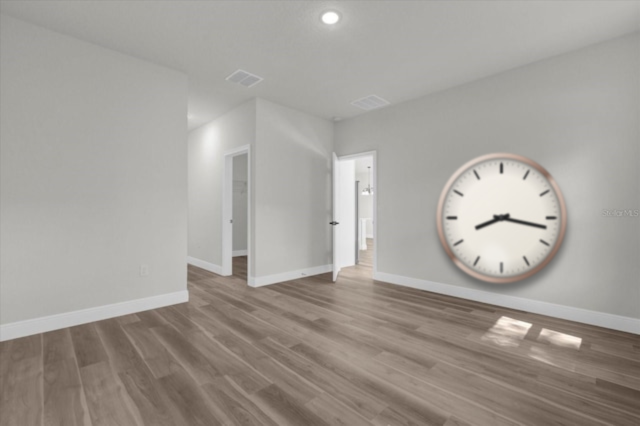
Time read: 8,17
